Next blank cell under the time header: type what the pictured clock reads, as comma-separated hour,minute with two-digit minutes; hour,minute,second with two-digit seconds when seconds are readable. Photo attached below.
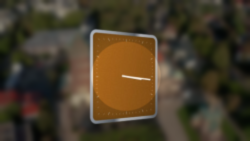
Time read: 3,16
